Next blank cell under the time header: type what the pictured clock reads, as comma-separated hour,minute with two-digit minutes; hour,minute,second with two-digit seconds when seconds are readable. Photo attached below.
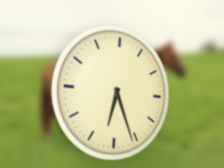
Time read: 6,26
